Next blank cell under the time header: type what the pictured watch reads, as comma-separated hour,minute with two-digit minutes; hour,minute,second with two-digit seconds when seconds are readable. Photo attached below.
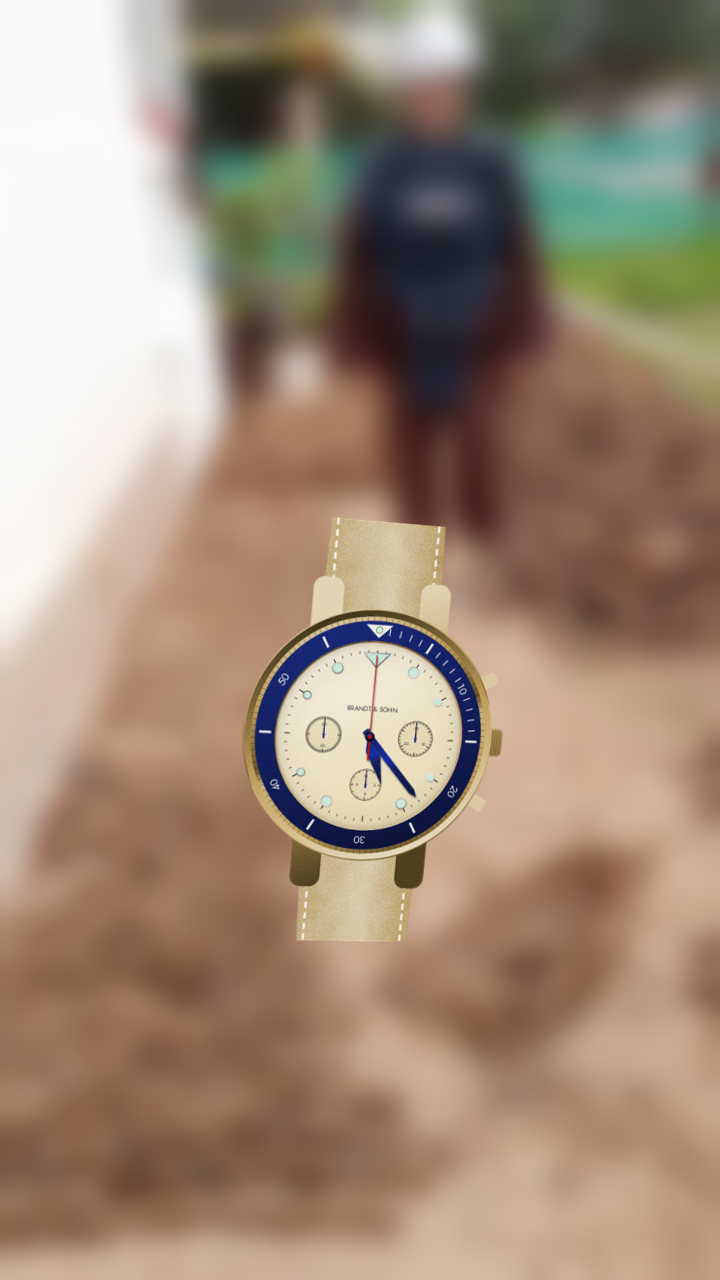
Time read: 5,23
